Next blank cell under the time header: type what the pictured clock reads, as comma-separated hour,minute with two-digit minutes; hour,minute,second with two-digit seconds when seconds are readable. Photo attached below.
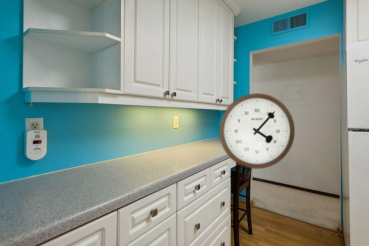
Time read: 4,07
